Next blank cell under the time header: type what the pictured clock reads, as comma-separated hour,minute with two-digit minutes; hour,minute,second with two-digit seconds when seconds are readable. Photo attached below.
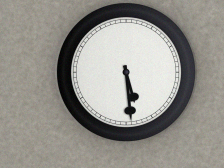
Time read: 5,29
